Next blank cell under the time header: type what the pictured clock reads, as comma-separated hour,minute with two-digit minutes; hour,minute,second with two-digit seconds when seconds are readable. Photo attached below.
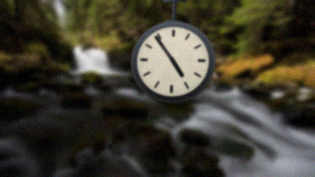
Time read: 4,54
